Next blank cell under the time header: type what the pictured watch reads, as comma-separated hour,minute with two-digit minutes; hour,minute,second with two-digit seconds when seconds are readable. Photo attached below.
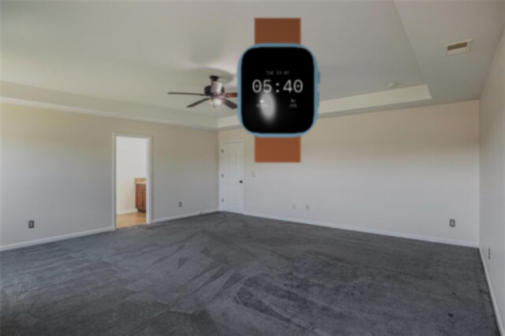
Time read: 5,40
